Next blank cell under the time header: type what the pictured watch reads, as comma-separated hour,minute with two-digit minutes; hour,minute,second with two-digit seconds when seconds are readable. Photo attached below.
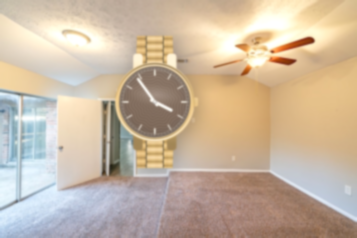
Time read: 3,54
